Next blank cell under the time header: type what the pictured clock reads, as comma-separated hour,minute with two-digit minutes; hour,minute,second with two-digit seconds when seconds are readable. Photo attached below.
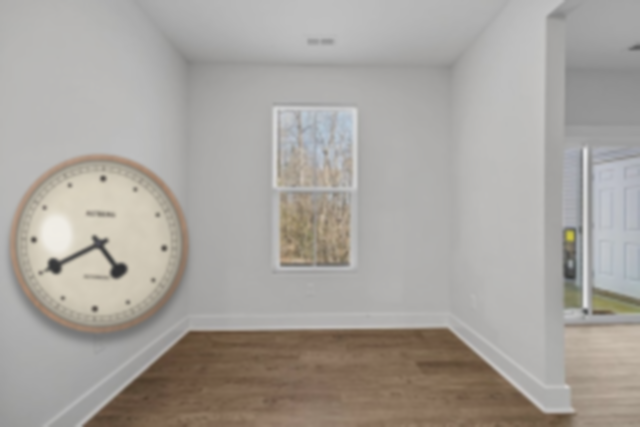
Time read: 4,40
